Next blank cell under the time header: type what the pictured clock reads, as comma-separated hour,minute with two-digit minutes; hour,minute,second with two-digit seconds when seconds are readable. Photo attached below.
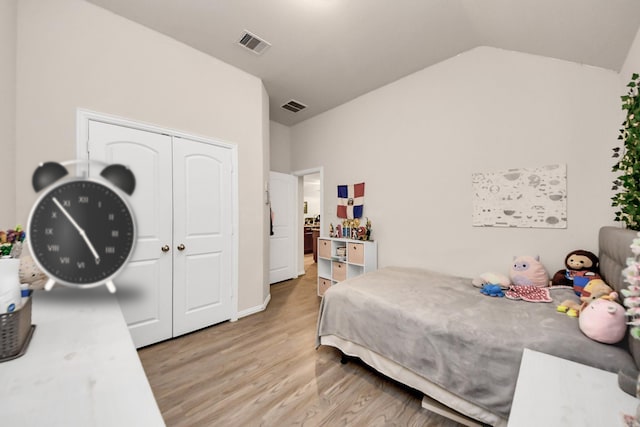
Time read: 4,53
